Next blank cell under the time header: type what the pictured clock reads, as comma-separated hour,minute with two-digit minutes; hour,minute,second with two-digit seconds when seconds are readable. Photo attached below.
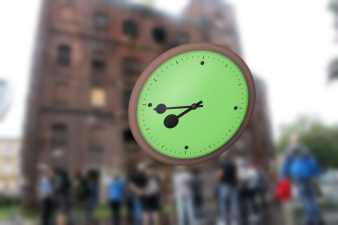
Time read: 7,44
